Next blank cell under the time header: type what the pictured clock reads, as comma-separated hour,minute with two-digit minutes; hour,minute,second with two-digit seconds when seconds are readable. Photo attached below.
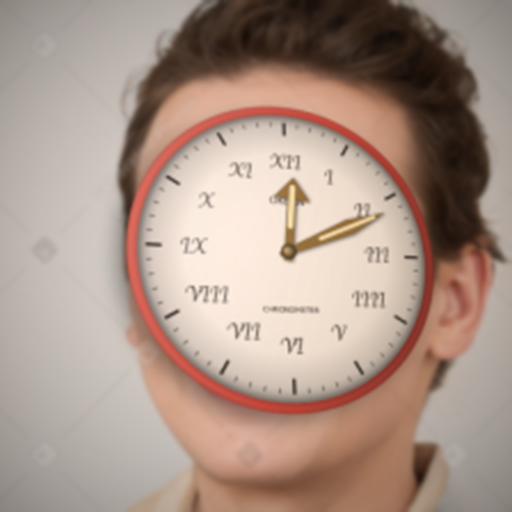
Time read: 12,11
